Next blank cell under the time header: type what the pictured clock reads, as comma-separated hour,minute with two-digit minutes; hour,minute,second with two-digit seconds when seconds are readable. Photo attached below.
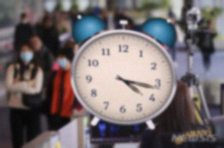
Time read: 4,17
